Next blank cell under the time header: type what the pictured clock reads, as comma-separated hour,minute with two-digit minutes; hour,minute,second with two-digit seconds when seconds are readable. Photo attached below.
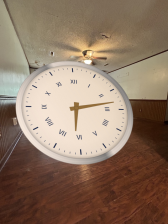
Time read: 6,13
